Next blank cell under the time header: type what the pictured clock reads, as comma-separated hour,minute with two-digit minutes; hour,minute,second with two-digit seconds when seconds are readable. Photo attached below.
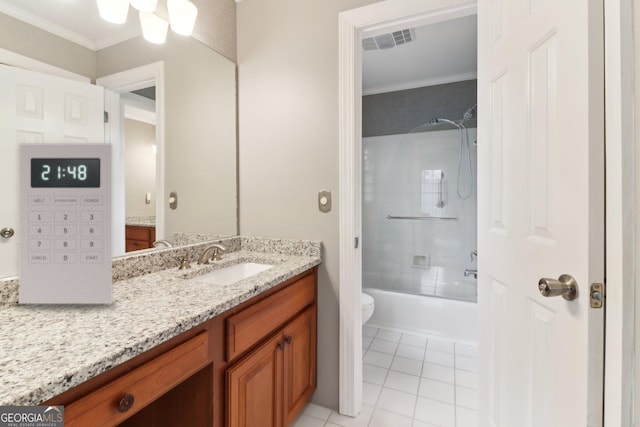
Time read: 21,48
